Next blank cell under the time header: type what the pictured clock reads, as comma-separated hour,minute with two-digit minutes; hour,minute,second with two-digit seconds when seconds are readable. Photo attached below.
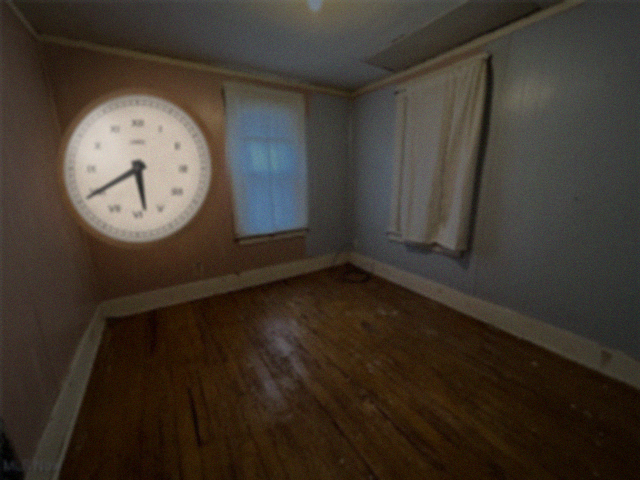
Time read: 5,40
